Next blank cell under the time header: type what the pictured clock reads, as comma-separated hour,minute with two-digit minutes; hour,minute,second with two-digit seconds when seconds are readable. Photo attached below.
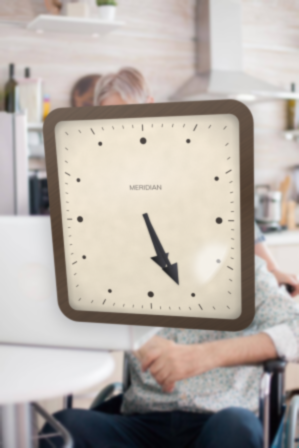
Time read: 5,26
